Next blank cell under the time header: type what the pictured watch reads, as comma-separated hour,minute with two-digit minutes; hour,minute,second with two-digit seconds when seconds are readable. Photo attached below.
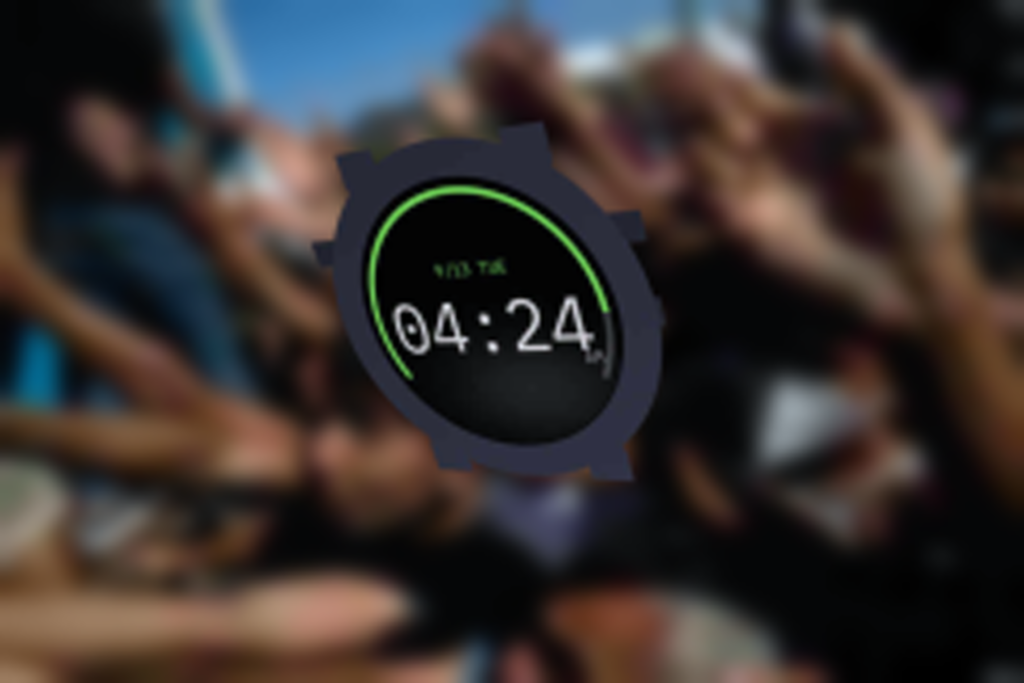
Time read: 4,24
